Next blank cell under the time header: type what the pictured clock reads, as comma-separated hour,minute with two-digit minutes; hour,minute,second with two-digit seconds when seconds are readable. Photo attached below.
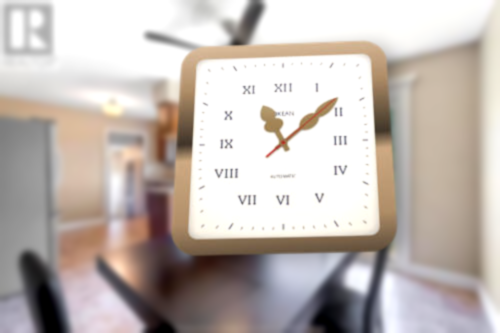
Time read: 11,08,08
